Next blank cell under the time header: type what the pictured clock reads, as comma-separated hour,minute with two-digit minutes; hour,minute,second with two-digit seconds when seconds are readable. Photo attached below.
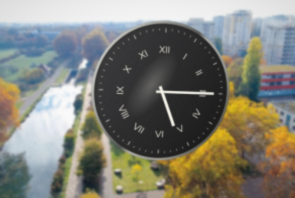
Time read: 5,15
